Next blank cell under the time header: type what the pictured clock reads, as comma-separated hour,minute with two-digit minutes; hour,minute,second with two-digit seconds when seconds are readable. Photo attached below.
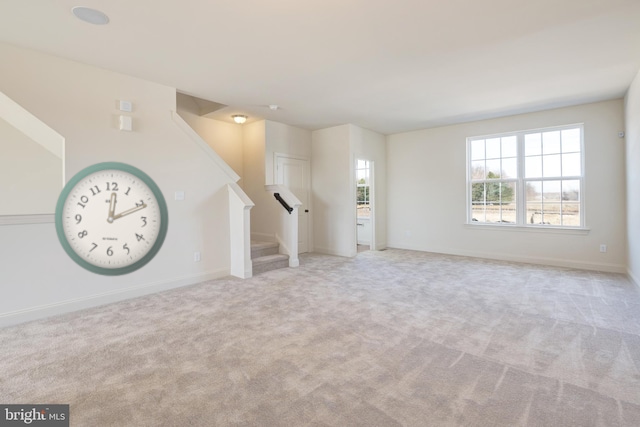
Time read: 12,11
